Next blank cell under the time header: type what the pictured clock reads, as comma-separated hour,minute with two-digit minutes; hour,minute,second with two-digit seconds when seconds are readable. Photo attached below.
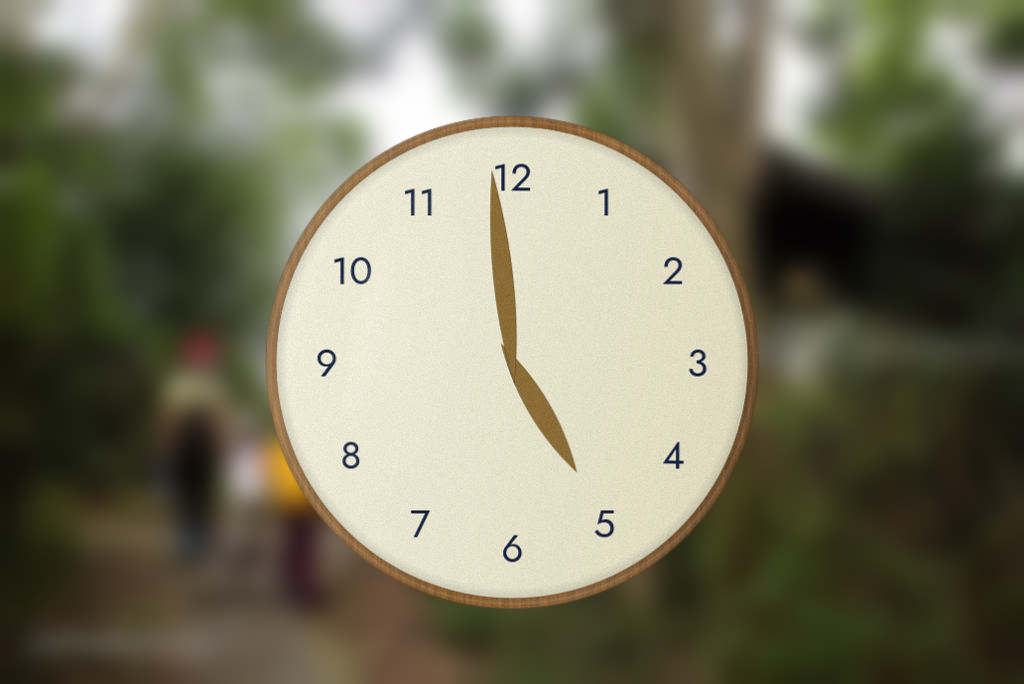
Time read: 4,59
